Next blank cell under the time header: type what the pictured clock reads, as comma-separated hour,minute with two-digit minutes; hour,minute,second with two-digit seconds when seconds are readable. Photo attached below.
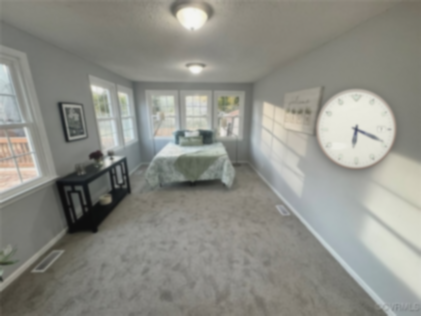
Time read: 6,19
